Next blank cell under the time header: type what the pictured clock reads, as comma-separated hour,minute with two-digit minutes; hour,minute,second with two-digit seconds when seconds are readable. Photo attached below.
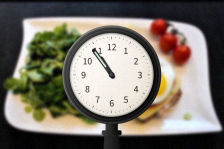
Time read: 10,54
